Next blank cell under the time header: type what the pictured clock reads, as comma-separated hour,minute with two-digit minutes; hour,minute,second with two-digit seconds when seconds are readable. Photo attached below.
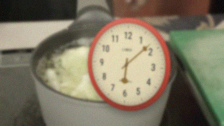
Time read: 6,08
